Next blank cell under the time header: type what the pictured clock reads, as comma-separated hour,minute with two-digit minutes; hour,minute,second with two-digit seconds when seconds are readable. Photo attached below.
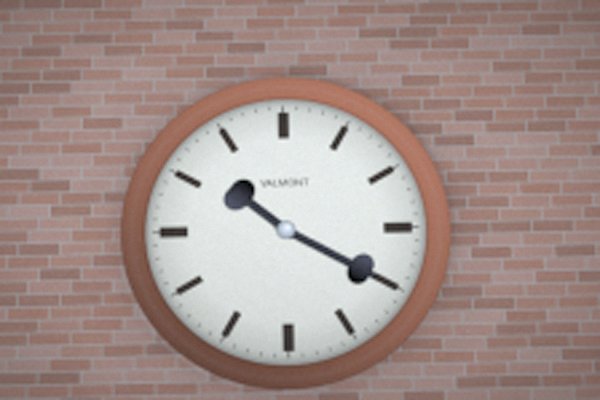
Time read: 10,20
